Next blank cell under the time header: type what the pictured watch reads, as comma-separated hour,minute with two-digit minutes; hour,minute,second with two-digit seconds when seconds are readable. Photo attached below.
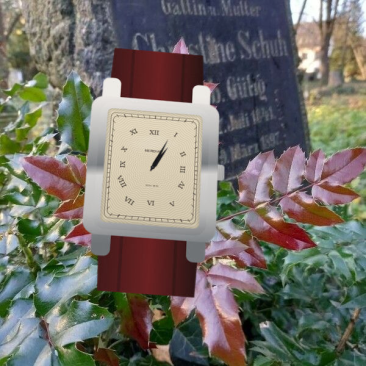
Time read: 1,04
